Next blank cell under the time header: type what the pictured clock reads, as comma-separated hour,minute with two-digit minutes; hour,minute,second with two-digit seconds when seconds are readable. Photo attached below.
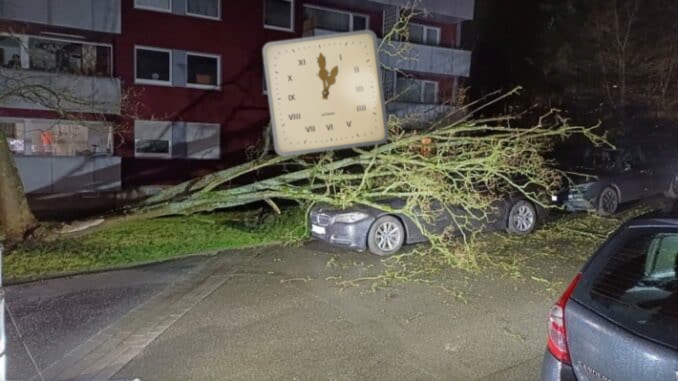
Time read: 1,00
